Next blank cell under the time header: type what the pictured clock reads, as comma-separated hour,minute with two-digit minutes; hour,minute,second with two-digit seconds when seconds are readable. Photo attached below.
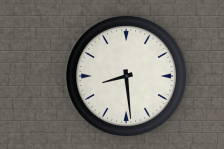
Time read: 8,29
